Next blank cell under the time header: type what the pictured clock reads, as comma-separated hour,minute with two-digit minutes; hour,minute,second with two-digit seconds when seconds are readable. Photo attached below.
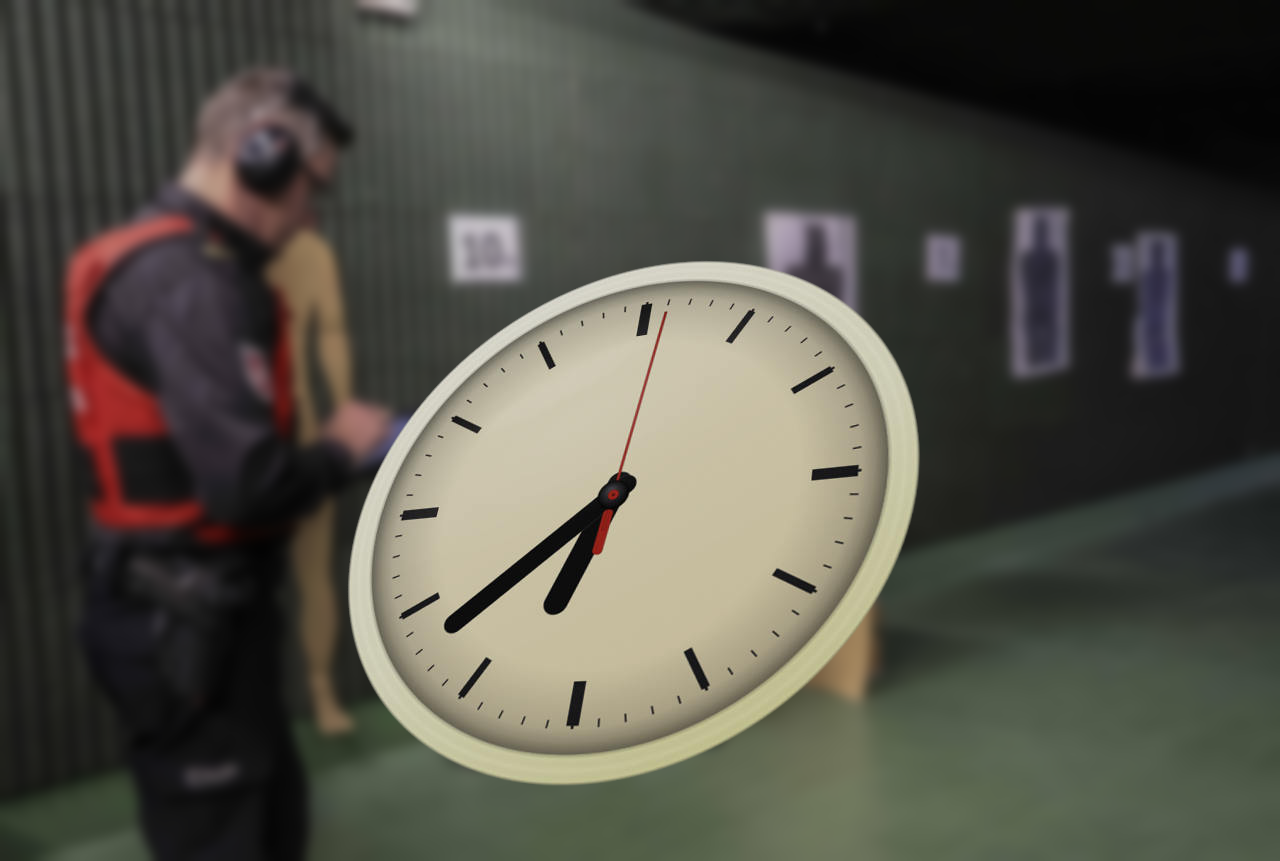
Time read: 6,38,01
